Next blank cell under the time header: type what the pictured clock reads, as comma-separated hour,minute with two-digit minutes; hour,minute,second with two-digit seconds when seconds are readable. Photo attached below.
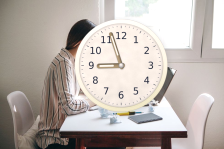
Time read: 8,57
